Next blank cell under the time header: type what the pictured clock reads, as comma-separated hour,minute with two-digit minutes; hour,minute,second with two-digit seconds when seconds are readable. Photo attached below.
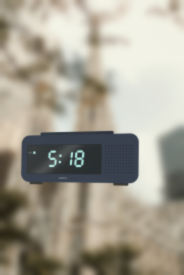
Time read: 5,18
